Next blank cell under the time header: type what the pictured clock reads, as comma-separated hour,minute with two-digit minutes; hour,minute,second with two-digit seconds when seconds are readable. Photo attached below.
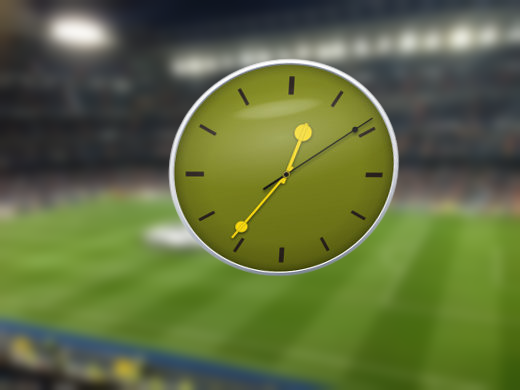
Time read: 12,36,09
